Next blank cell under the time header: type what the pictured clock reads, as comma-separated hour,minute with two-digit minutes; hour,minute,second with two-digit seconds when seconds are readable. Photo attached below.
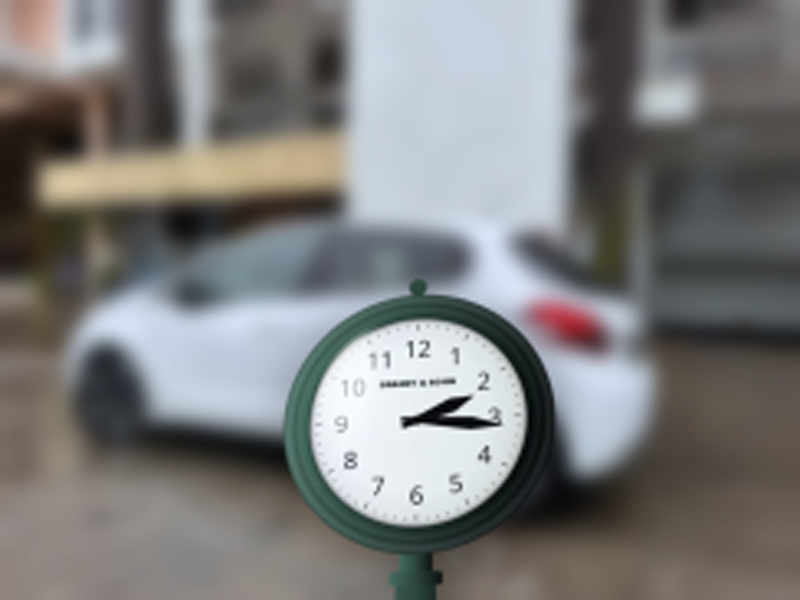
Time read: 2,16
